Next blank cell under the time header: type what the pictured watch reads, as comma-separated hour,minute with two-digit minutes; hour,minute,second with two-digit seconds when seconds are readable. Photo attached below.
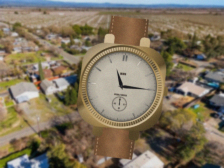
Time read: 11,15
